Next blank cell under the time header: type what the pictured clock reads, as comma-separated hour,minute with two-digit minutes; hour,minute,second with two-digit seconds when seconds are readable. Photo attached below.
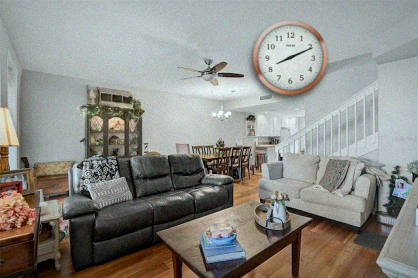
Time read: 8,11
